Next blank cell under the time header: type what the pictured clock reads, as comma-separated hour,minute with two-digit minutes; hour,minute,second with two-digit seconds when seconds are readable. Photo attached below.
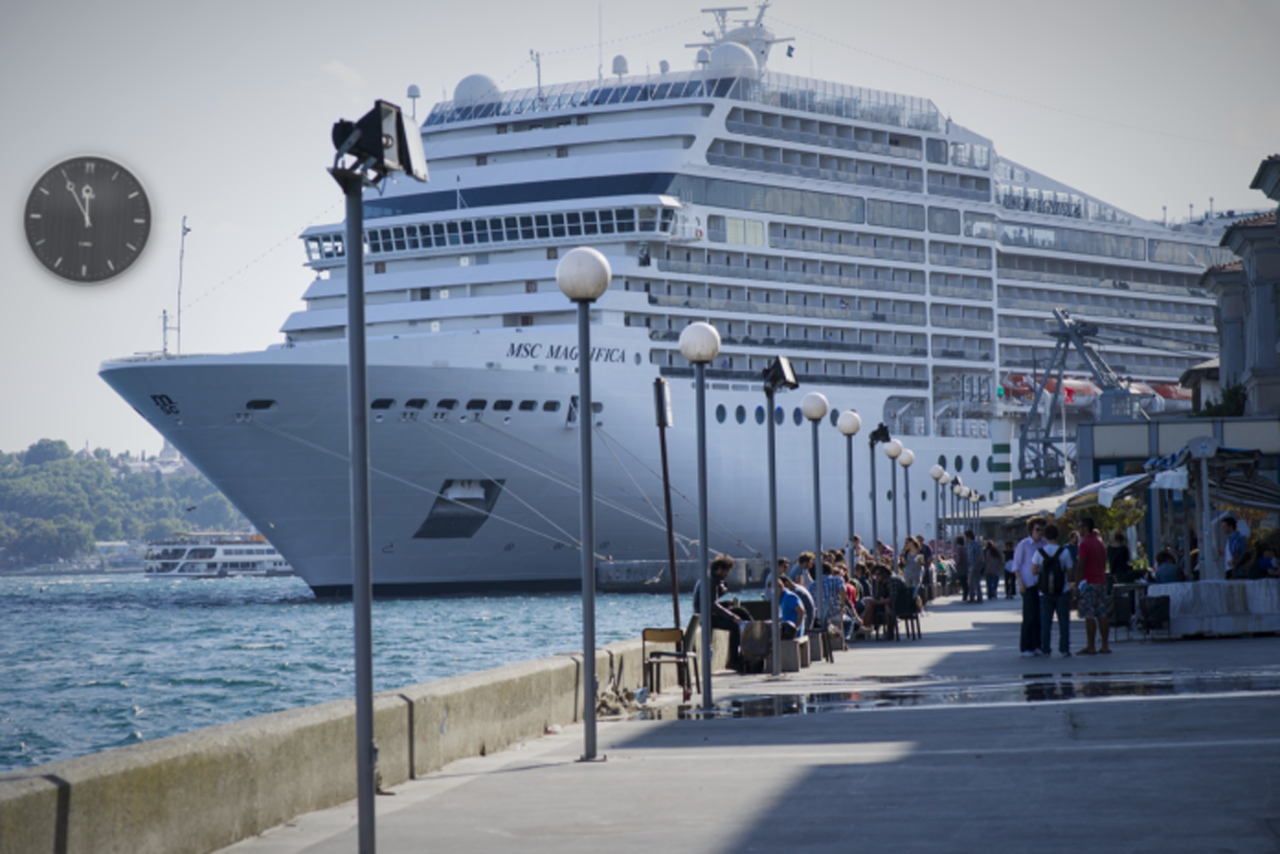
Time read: 11,55
